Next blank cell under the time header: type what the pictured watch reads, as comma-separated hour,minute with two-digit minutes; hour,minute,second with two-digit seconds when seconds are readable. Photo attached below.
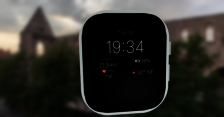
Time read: 19,34
